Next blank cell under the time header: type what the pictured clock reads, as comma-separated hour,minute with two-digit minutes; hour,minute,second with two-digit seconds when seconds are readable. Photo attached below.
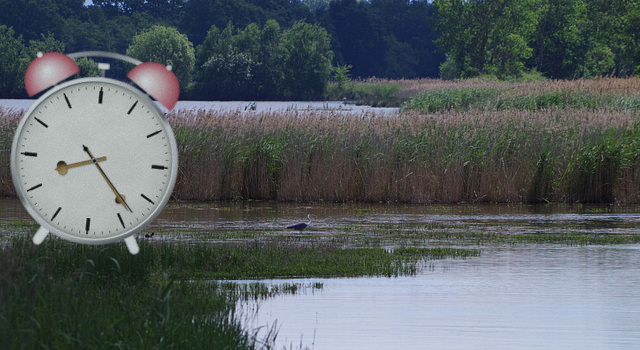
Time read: 8,23,23
